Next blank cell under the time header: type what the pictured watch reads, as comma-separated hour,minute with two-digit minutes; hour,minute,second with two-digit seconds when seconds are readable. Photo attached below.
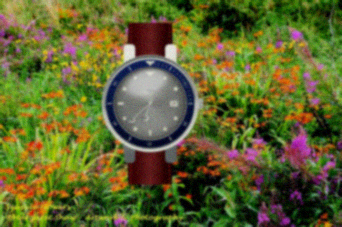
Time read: 6,38
